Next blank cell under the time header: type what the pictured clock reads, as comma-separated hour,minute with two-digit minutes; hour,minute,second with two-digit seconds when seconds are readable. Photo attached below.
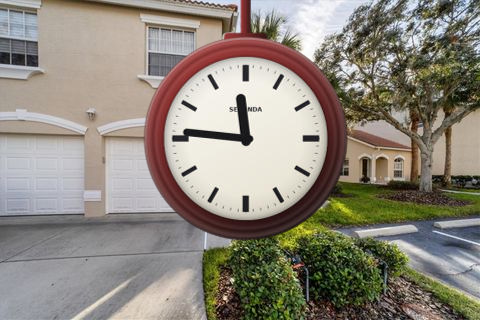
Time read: 11,46
